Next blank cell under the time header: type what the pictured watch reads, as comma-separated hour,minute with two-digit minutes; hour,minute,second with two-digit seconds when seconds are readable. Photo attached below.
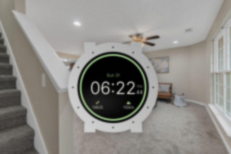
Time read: 6,22
